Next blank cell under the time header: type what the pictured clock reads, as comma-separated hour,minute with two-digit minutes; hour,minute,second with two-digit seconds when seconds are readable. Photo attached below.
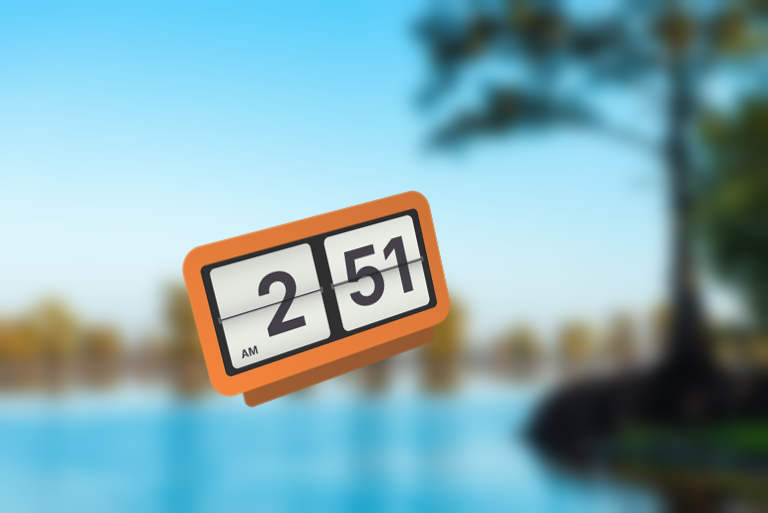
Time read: 2,51
